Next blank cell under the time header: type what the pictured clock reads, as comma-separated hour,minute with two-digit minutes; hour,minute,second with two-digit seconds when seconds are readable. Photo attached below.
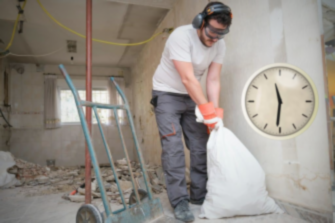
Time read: 11,31
